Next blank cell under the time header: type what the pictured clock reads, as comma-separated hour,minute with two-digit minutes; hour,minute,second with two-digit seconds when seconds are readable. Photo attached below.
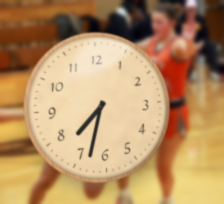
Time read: 7,33
